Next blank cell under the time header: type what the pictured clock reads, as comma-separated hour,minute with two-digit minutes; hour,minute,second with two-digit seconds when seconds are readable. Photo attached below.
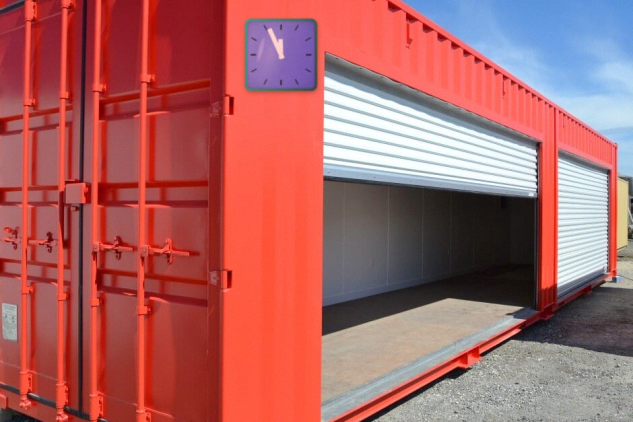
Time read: 11,56
